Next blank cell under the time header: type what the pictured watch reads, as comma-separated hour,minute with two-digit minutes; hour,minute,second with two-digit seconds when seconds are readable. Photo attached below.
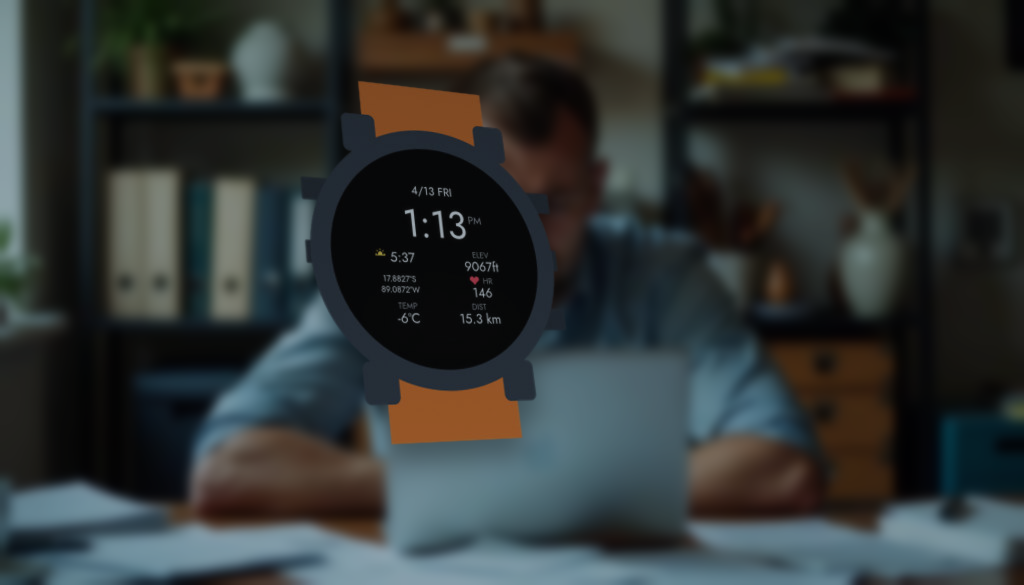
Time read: 1,13
